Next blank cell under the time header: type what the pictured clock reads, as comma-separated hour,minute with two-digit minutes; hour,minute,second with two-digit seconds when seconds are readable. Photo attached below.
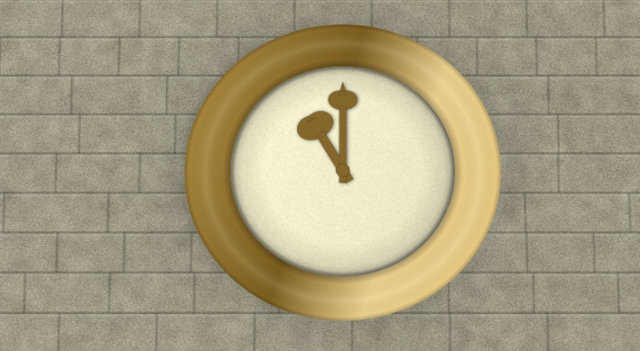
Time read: 11,00
